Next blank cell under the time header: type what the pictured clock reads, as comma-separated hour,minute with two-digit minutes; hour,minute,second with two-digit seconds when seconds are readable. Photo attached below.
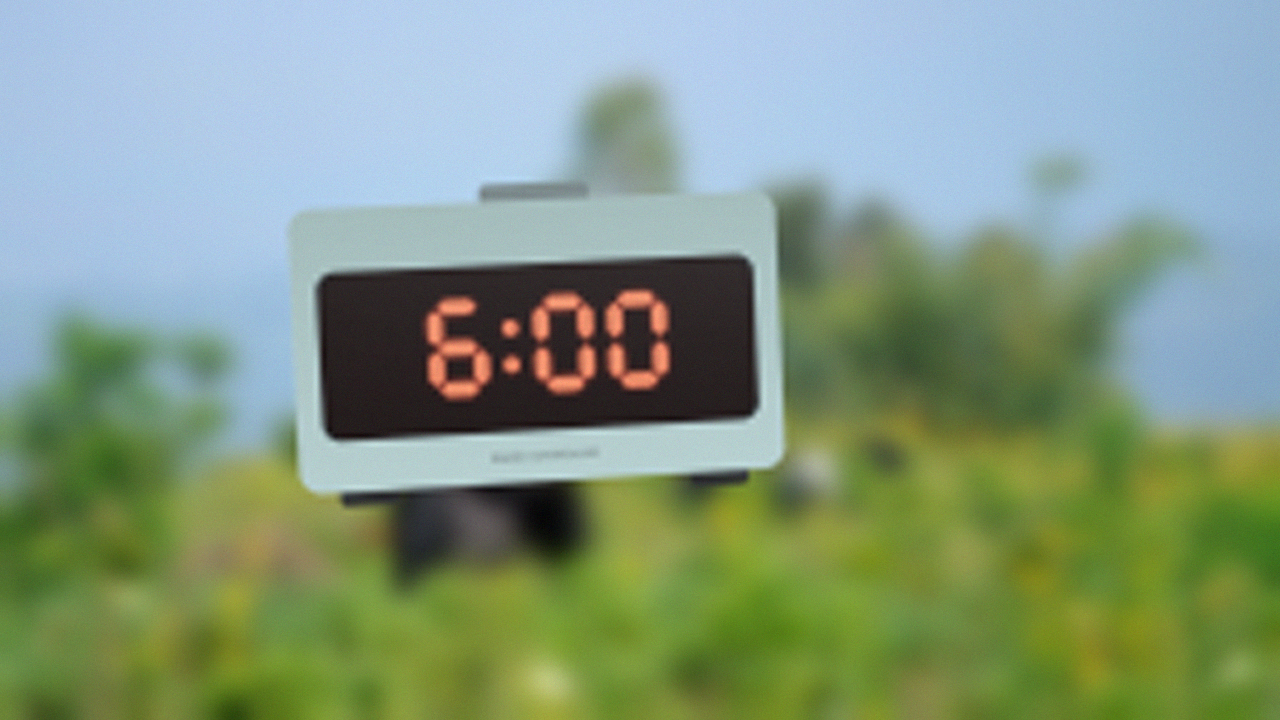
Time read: 6,00
